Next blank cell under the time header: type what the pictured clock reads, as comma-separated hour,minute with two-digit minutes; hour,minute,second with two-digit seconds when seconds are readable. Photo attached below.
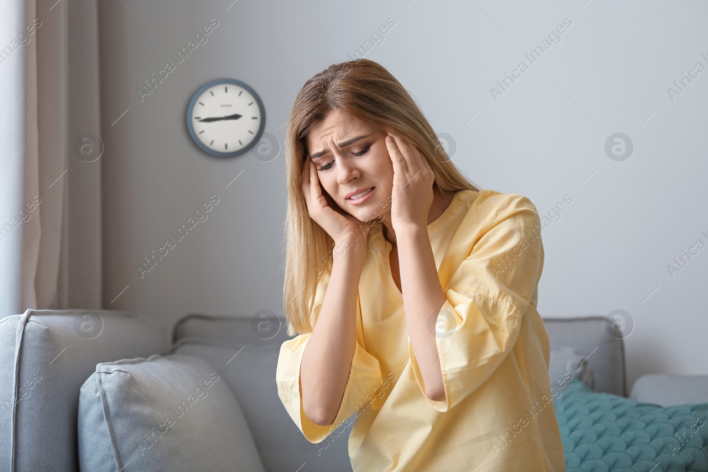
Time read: 2,44
